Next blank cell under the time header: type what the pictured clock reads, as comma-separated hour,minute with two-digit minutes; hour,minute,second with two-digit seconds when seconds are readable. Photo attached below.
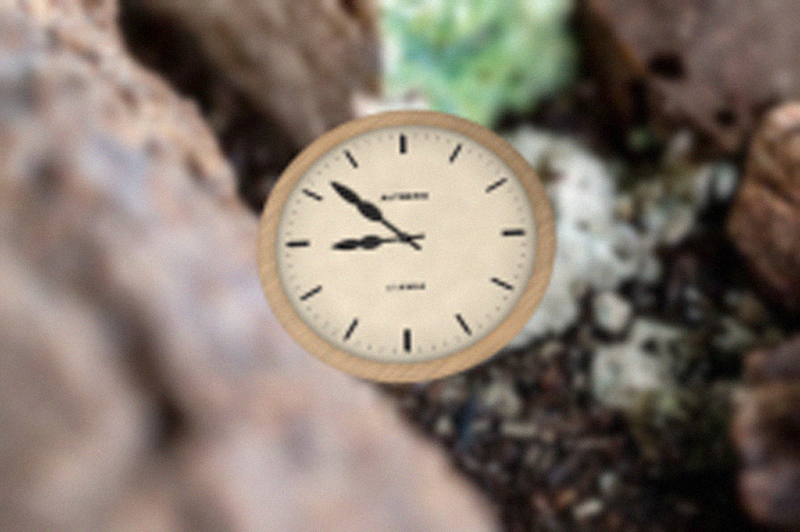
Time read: 8,52
